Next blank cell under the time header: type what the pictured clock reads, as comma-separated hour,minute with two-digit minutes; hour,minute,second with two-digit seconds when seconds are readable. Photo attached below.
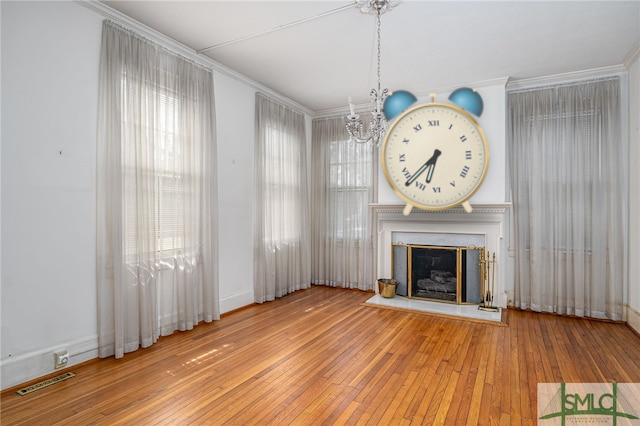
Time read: 6,38
